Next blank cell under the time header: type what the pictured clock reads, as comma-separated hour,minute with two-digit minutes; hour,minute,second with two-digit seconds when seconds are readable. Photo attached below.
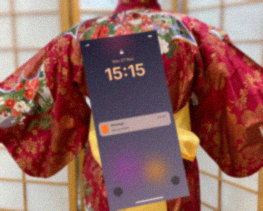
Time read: 15,15
